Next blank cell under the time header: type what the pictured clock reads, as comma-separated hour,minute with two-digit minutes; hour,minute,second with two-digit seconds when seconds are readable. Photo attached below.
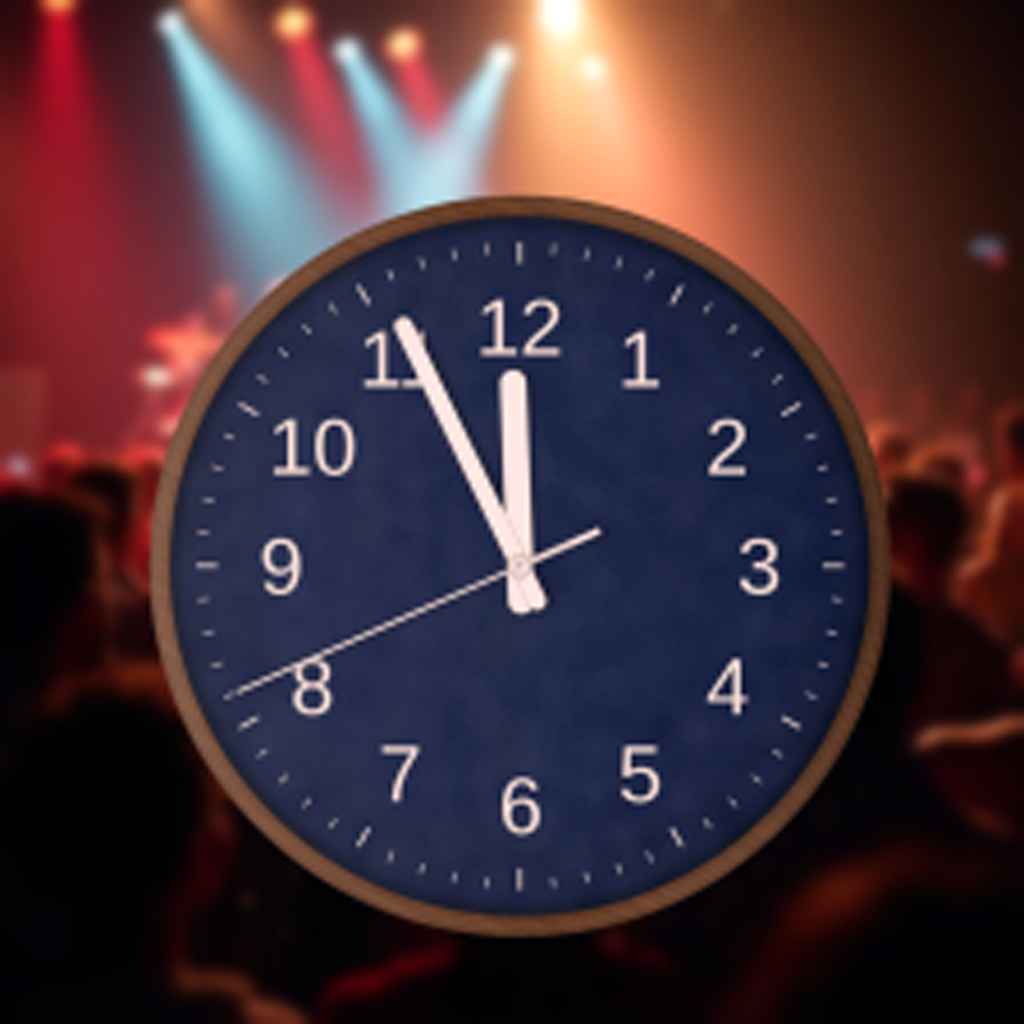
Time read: 11,55,41
